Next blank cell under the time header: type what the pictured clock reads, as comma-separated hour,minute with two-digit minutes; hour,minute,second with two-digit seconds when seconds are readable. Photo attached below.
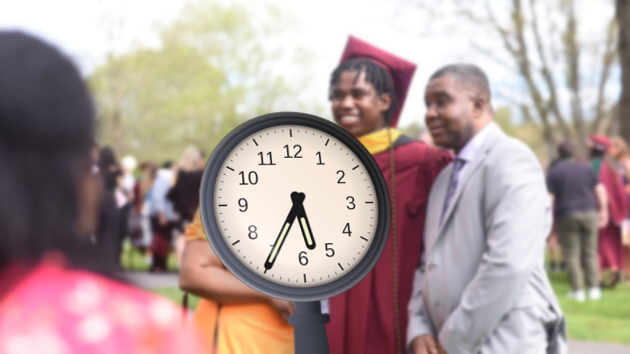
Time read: 5,35
